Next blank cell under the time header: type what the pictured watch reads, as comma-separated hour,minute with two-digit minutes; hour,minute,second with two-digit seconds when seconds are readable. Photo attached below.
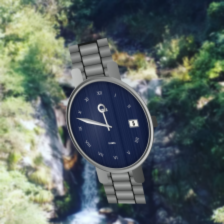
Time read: 11,48
